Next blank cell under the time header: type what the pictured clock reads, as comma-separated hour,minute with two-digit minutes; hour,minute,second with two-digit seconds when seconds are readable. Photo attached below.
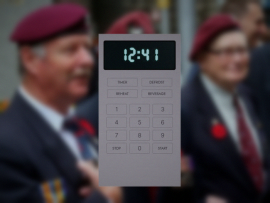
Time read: 12,41
